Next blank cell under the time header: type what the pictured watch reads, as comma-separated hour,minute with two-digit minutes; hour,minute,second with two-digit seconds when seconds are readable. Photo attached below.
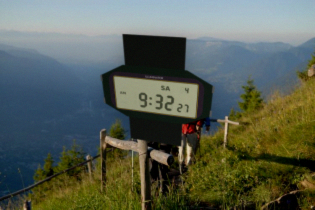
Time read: 9,32,27
